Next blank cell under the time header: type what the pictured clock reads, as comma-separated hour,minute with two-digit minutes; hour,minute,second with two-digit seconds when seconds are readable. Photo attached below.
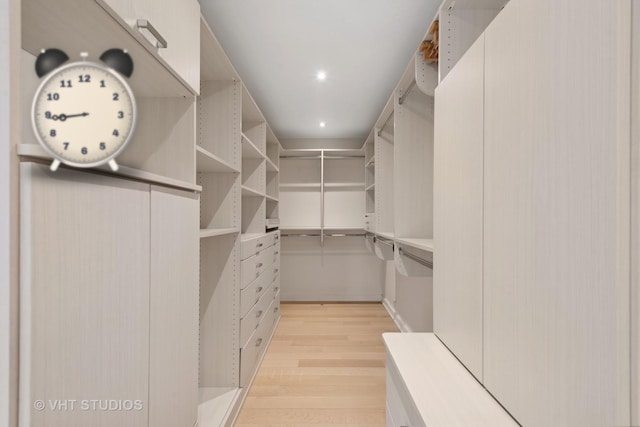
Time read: 8,44
